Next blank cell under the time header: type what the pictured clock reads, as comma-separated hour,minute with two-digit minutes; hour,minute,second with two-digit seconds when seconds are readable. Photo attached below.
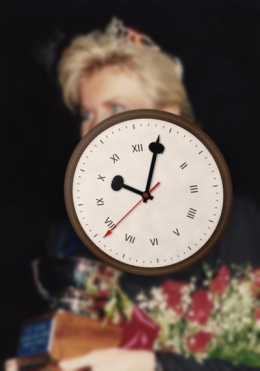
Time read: 10,03,39
